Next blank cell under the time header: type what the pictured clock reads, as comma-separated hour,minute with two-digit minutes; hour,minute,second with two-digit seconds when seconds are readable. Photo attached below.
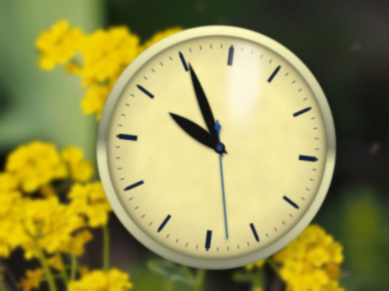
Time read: 9,55,28
